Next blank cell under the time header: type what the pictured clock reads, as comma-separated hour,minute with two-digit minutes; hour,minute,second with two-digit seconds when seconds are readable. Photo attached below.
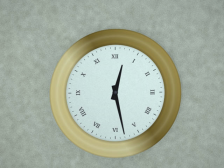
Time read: 12,28
